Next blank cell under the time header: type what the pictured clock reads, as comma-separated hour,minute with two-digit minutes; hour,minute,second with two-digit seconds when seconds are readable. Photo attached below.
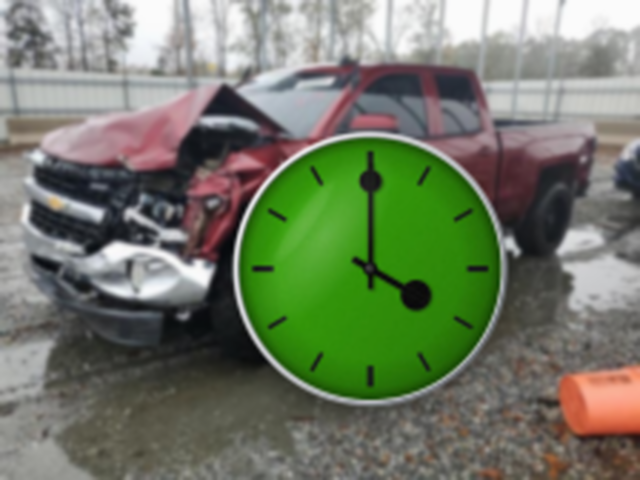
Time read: 4,00
